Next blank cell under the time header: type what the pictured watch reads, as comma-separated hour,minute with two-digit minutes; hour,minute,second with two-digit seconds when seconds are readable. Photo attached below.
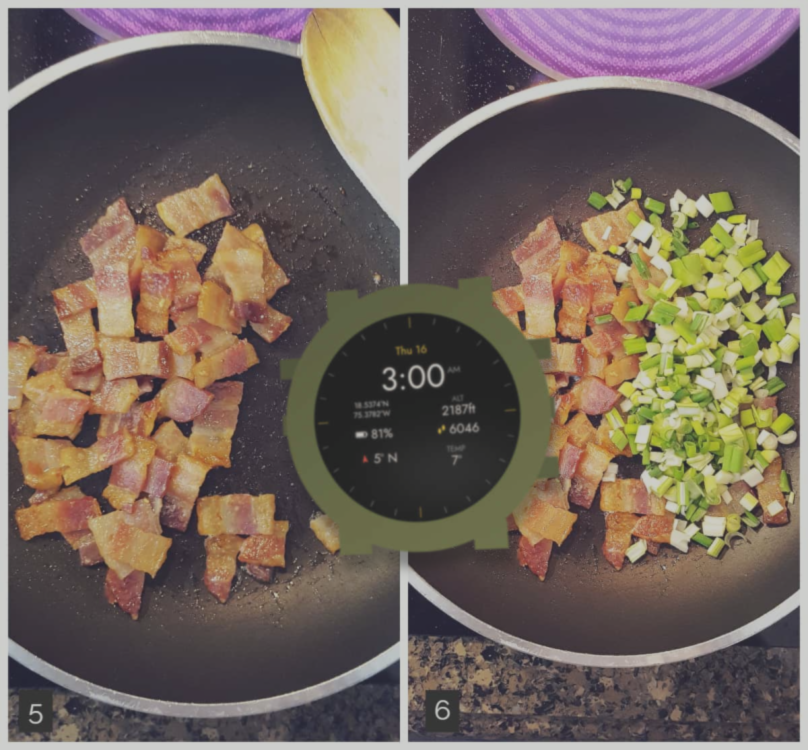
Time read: 3,00
